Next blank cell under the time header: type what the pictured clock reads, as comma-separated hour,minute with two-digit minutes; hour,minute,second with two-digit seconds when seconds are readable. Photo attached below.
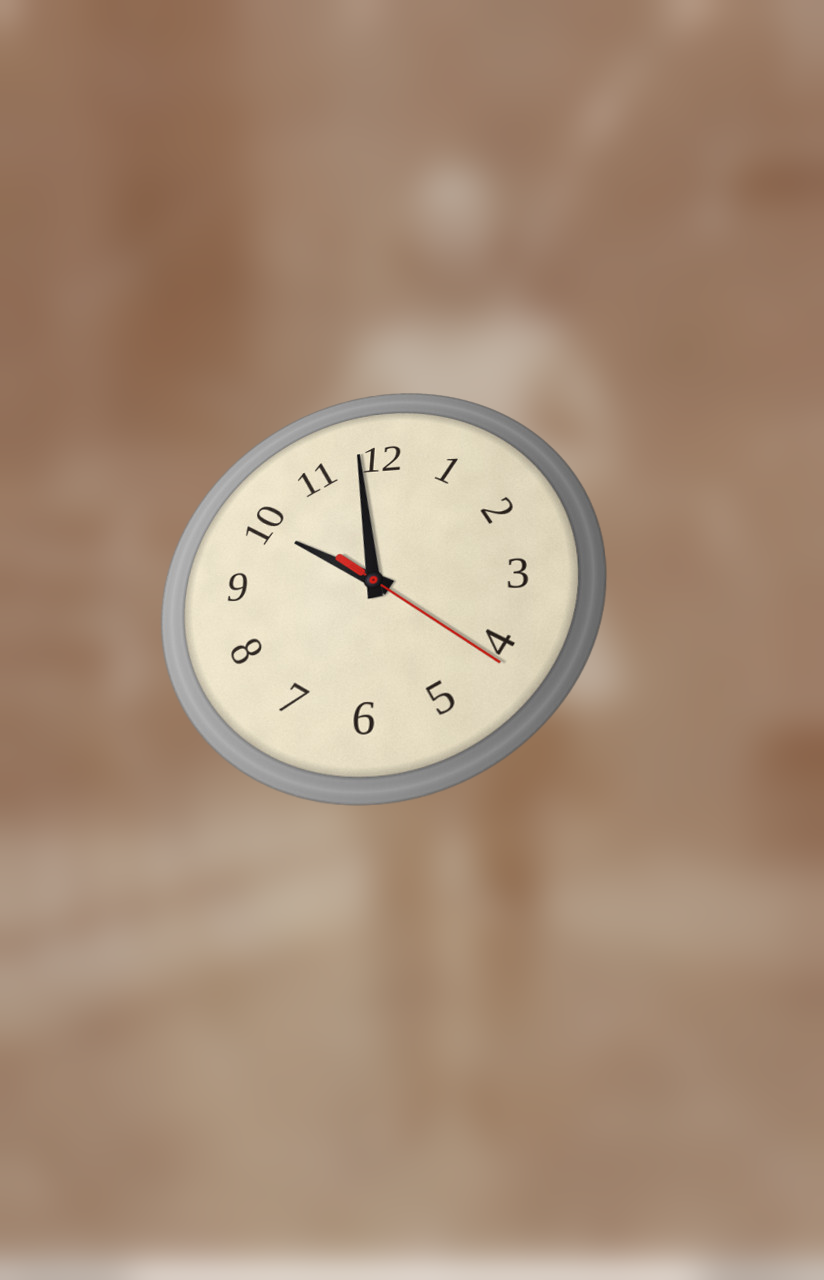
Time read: 9,58,21
